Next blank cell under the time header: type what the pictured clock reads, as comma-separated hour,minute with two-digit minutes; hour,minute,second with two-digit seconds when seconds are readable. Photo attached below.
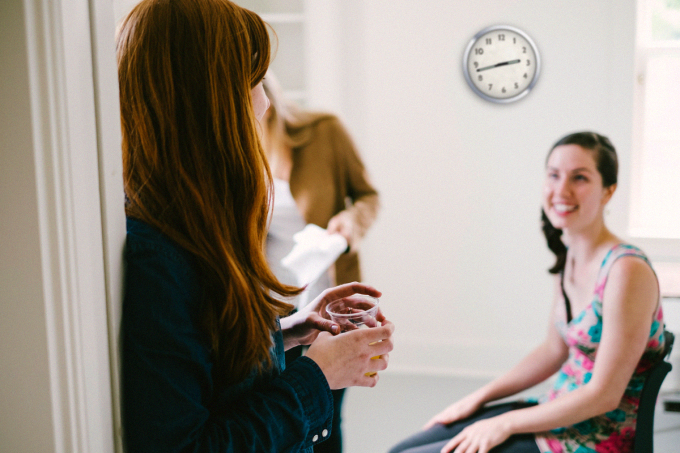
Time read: 2,43
